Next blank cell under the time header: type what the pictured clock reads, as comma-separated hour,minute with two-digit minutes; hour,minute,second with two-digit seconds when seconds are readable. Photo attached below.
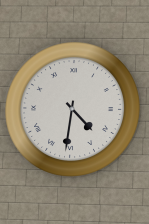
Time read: 4,31
